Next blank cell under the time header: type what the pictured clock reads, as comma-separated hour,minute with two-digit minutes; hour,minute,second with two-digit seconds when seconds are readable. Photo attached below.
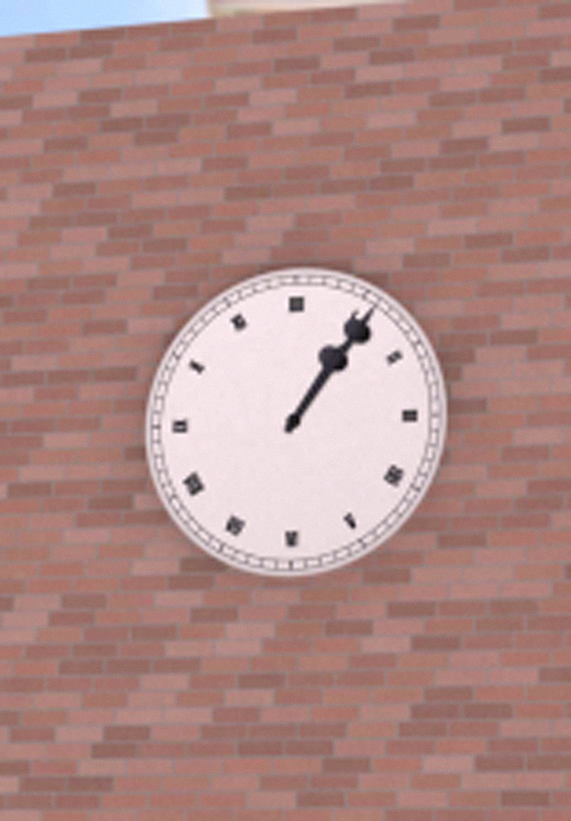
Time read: 1,06
